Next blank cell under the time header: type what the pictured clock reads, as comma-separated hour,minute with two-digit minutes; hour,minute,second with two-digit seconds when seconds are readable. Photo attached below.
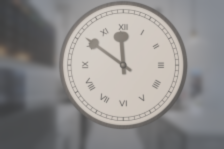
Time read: 11,51
